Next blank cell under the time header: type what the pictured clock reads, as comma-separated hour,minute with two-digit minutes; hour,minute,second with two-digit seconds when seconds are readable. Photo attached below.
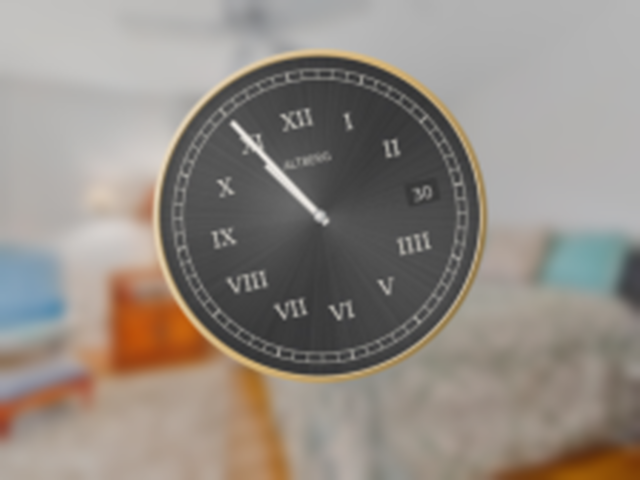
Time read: 10,55
